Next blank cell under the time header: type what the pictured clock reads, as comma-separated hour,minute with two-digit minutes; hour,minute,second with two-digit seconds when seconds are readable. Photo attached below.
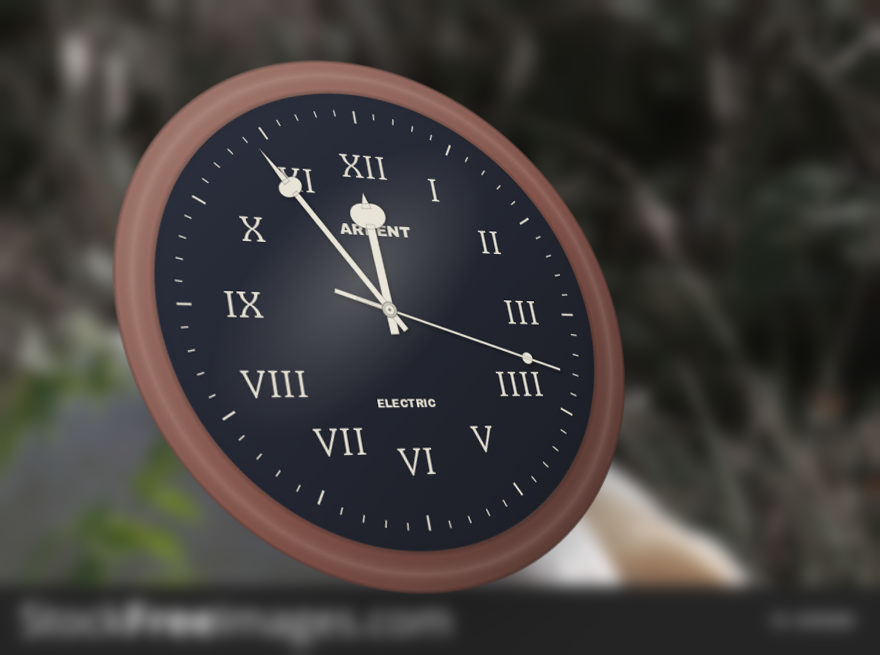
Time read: 11,54,18
